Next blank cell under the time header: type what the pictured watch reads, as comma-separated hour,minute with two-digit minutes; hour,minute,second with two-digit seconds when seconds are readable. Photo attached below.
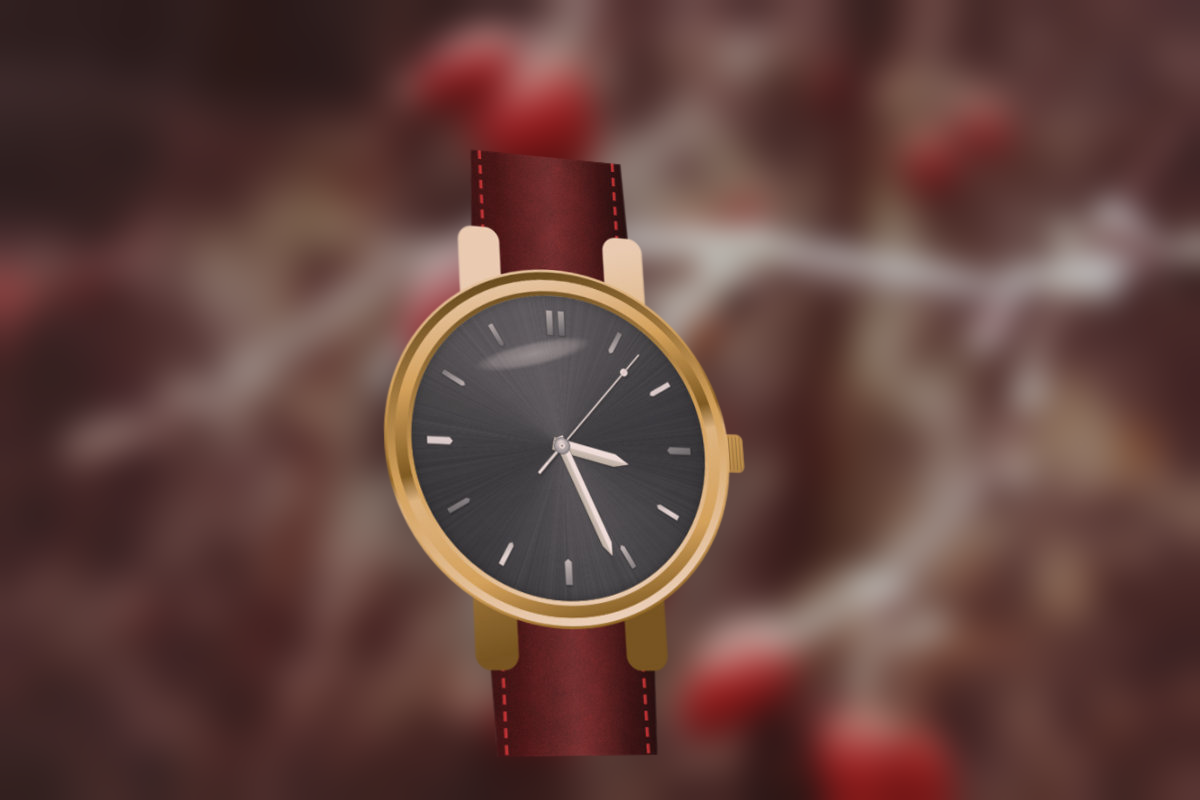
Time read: 3,26,07
